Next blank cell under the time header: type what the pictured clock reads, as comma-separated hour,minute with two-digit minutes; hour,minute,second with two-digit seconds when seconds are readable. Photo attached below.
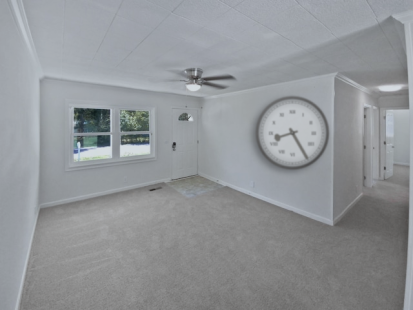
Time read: 8,25
